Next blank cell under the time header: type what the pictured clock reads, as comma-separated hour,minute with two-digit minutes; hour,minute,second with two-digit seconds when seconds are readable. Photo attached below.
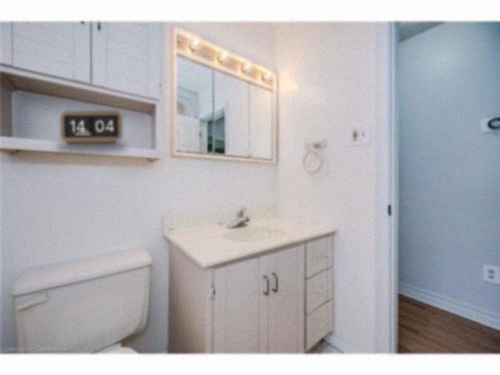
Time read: 14,04
